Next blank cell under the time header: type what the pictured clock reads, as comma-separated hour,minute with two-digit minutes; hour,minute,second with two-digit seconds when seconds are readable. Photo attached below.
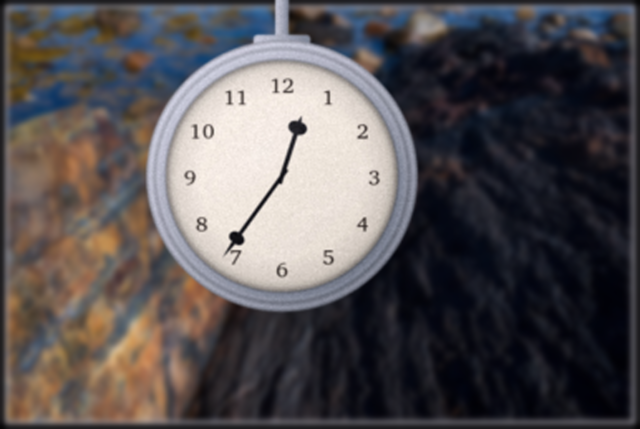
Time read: 12,36
